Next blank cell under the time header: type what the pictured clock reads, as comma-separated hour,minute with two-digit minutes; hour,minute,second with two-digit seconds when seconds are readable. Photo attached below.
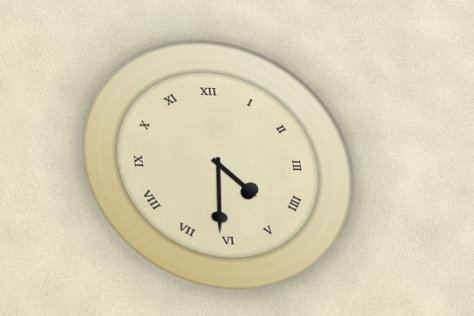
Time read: 4,31
